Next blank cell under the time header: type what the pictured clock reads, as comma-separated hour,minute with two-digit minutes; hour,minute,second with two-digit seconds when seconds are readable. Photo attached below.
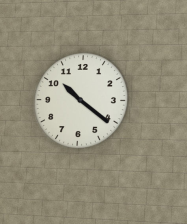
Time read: 10,21
